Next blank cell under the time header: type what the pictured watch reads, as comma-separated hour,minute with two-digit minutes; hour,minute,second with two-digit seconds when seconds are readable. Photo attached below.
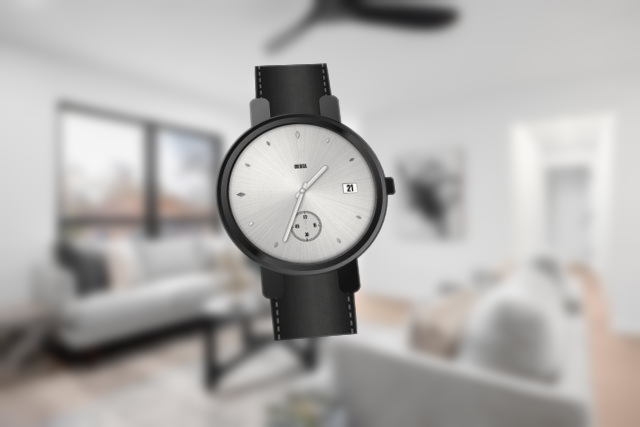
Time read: 1,34
